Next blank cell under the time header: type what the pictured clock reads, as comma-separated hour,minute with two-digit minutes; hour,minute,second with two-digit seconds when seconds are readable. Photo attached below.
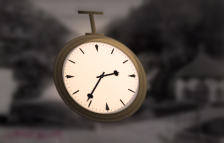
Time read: 2,36
